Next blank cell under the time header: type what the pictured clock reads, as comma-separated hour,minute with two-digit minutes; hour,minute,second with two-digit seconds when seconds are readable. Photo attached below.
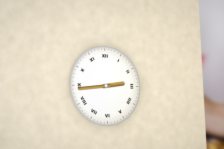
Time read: 2,44
